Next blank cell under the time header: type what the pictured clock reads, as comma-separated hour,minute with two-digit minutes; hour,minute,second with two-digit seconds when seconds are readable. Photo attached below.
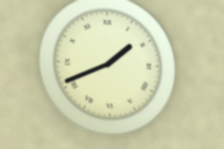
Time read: 1,41
